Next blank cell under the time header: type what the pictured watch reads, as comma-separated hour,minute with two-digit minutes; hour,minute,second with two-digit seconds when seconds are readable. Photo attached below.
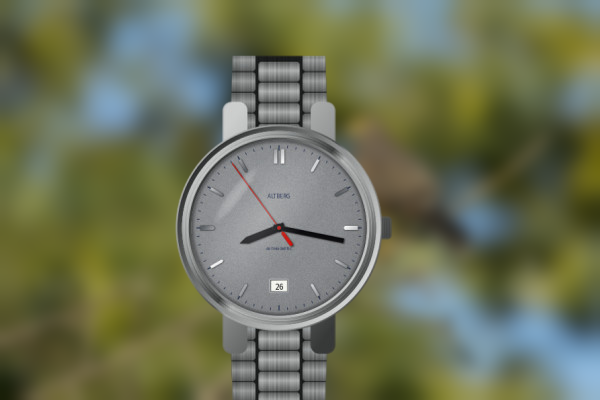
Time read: 8,16,54
